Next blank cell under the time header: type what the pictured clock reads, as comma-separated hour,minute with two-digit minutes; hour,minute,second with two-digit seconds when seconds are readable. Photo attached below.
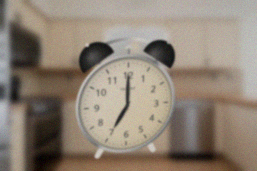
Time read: 7,00
